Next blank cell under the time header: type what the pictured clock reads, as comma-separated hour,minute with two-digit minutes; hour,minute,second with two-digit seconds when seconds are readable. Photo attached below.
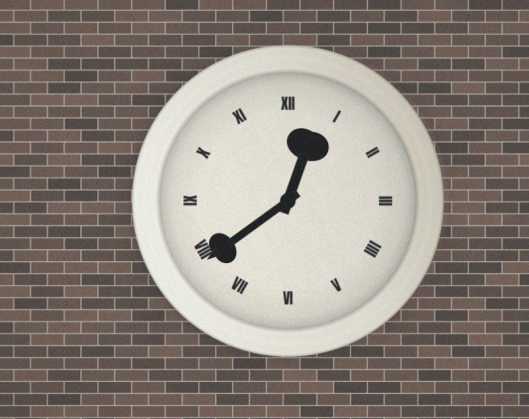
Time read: 12,39
